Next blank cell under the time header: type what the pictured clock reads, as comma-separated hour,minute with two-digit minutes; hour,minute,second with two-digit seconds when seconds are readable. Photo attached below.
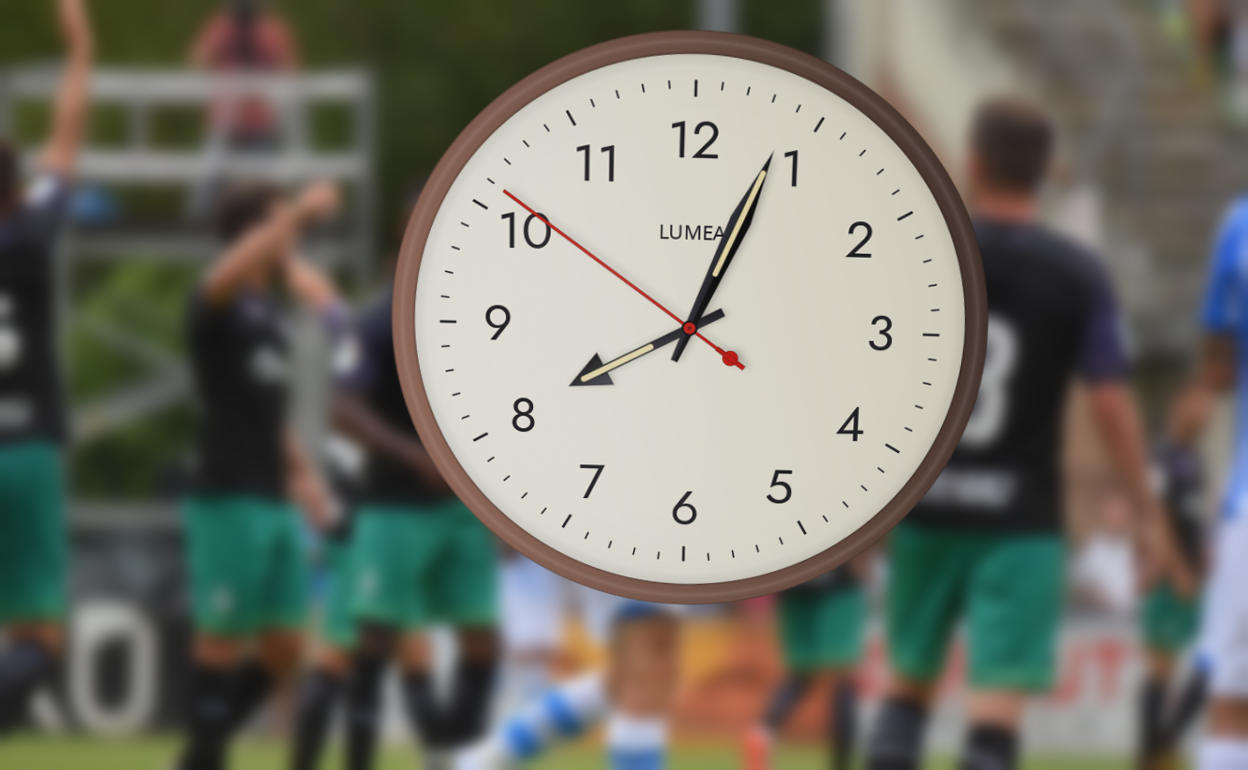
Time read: 8,03,51
